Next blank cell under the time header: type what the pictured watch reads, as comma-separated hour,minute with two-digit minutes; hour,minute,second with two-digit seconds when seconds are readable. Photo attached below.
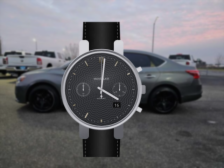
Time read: 4,01
